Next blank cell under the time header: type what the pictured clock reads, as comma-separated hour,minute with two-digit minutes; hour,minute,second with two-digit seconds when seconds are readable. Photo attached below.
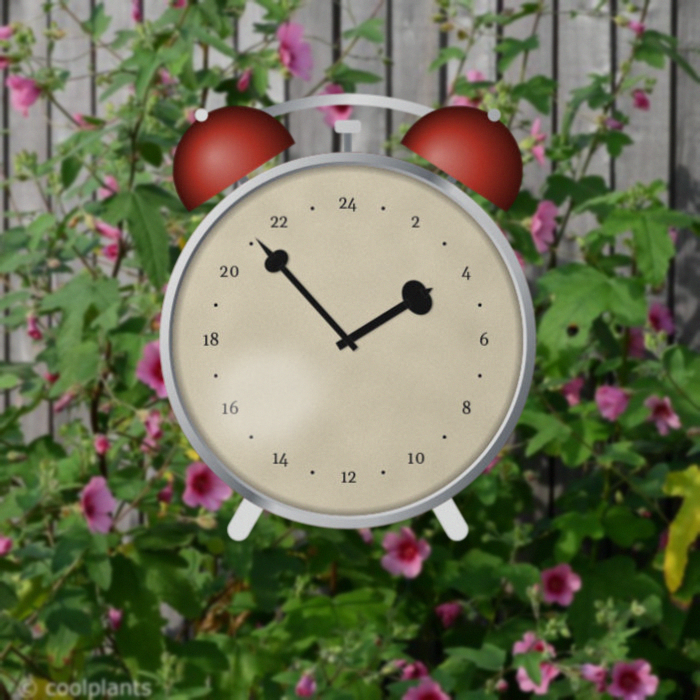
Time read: 3,53
